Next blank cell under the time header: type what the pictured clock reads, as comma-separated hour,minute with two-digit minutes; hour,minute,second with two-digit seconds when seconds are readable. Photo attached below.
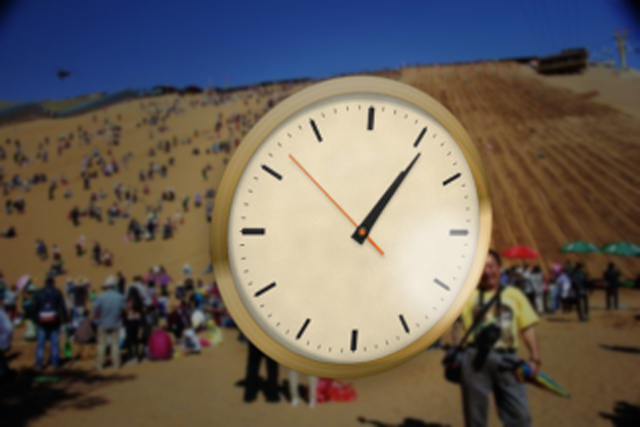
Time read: 1,05,52
